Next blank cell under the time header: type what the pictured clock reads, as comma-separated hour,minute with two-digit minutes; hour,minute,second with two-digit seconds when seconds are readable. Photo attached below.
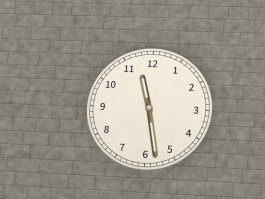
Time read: 11,28
